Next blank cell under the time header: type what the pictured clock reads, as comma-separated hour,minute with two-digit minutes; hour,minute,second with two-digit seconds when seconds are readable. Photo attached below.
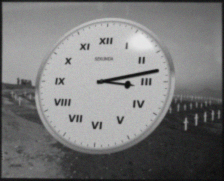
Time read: 3,13
